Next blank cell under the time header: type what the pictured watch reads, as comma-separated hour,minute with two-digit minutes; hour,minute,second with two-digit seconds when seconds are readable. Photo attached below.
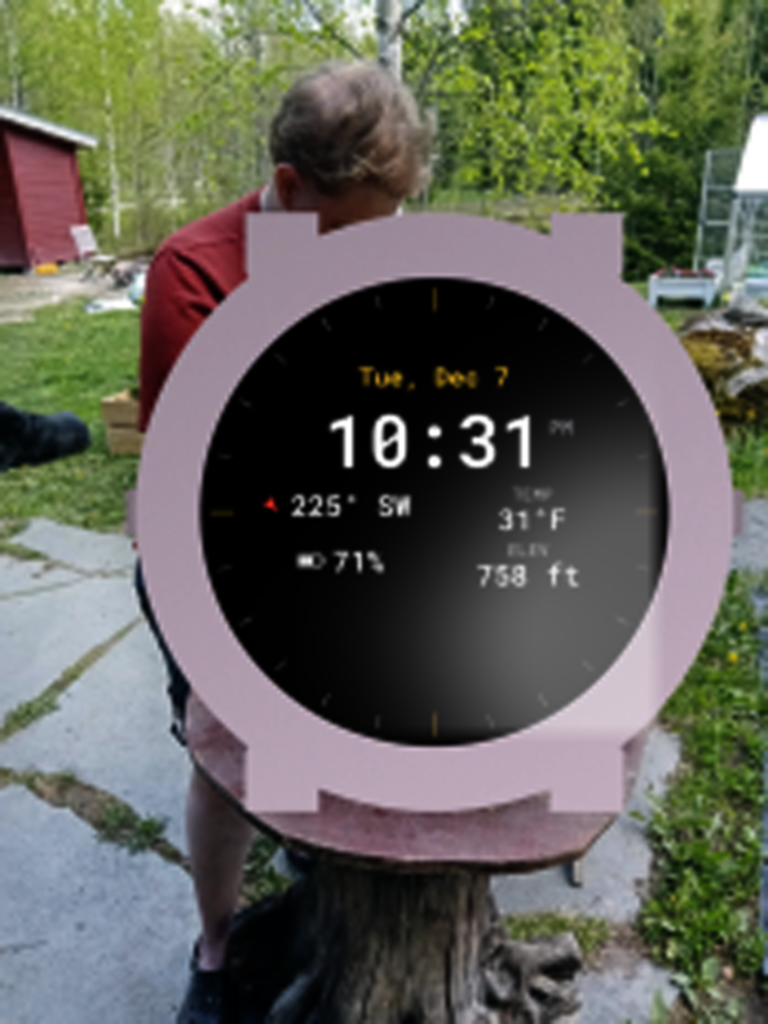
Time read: 10,31
